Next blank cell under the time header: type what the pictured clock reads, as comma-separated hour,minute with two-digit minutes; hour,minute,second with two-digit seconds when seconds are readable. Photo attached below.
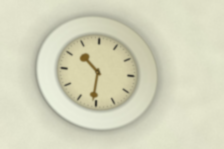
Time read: 10,31
